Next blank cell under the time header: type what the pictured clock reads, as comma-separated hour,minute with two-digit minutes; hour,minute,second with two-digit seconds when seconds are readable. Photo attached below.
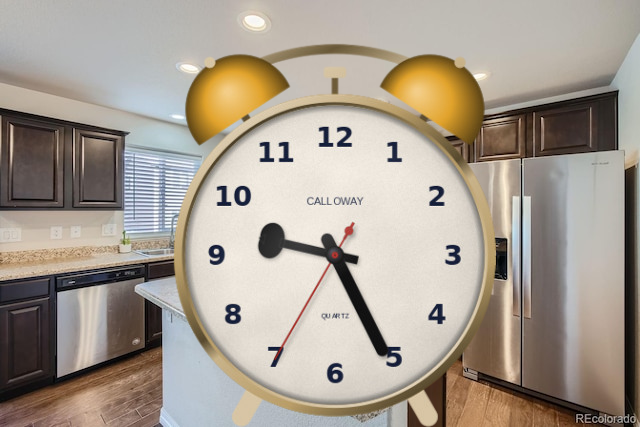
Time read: 9,25,35
